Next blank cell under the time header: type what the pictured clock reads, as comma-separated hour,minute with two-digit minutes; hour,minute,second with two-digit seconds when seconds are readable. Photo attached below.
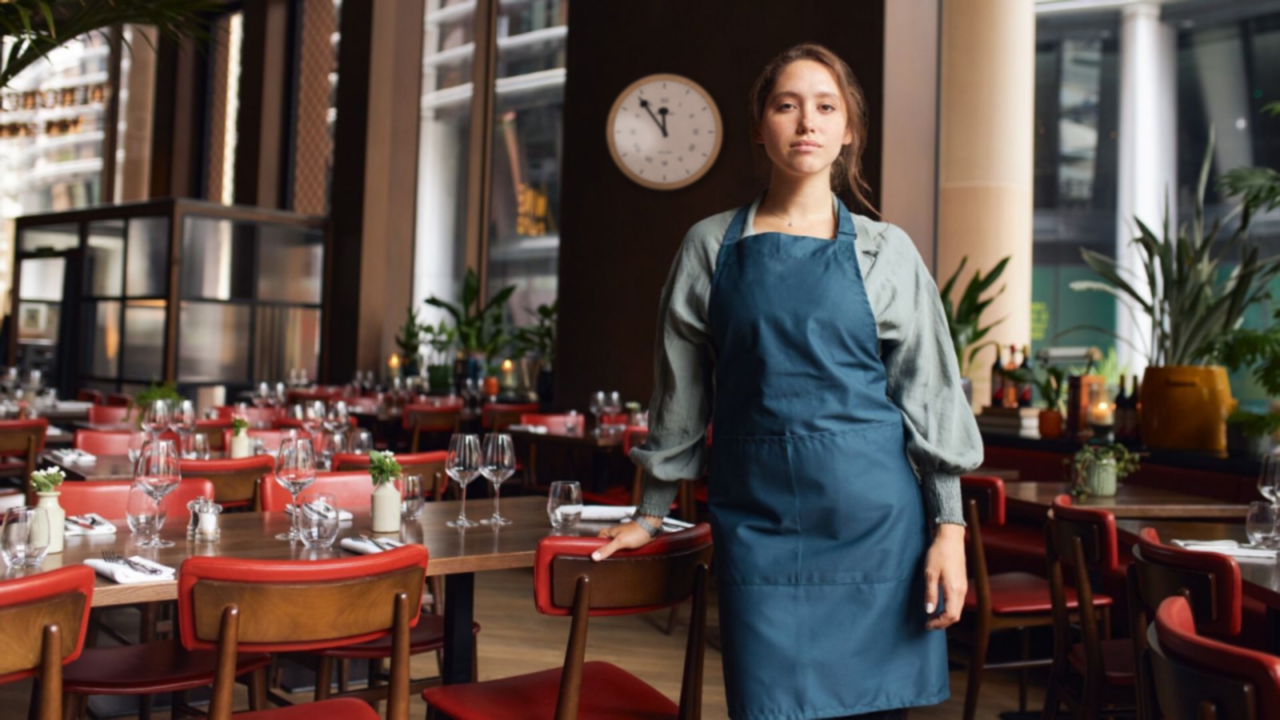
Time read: 11,54
